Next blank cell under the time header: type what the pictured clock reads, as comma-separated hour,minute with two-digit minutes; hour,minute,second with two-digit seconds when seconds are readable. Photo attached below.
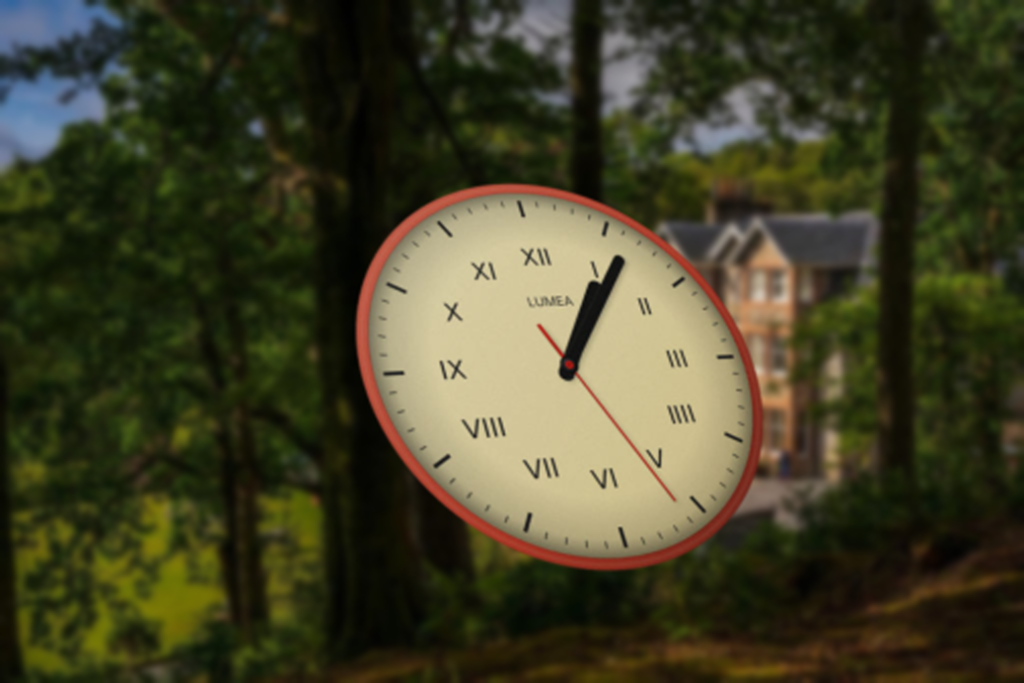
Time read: 1,06,26
